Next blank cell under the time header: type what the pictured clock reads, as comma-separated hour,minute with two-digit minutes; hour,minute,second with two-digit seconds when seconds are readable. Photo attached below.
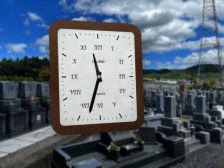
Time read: 11,33
